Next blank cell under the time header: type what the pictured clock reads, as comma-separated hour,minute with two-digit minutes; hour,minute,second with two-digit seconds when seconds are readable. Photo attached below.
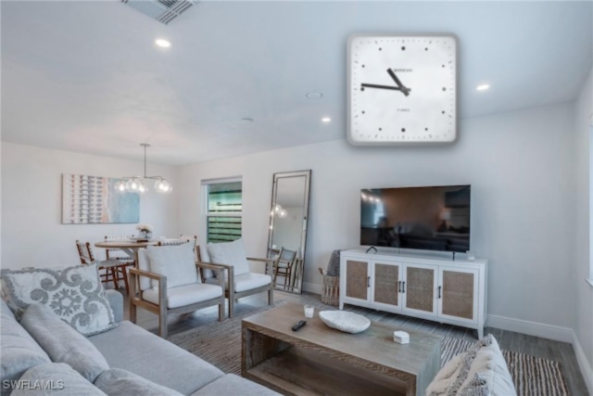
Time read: 10,46
